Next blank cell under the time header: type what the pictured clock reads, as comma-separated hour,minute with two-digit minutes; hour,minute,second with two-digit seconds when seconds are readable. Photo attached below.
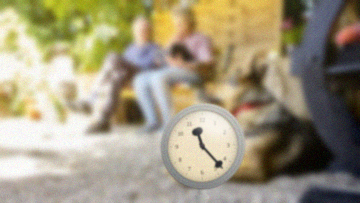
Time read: 11,23
